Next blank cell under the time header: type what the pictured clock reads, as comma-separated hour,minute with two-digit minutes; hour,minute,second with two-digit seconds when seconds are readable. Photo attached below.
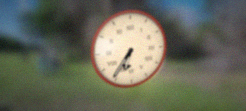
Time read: 6,36
